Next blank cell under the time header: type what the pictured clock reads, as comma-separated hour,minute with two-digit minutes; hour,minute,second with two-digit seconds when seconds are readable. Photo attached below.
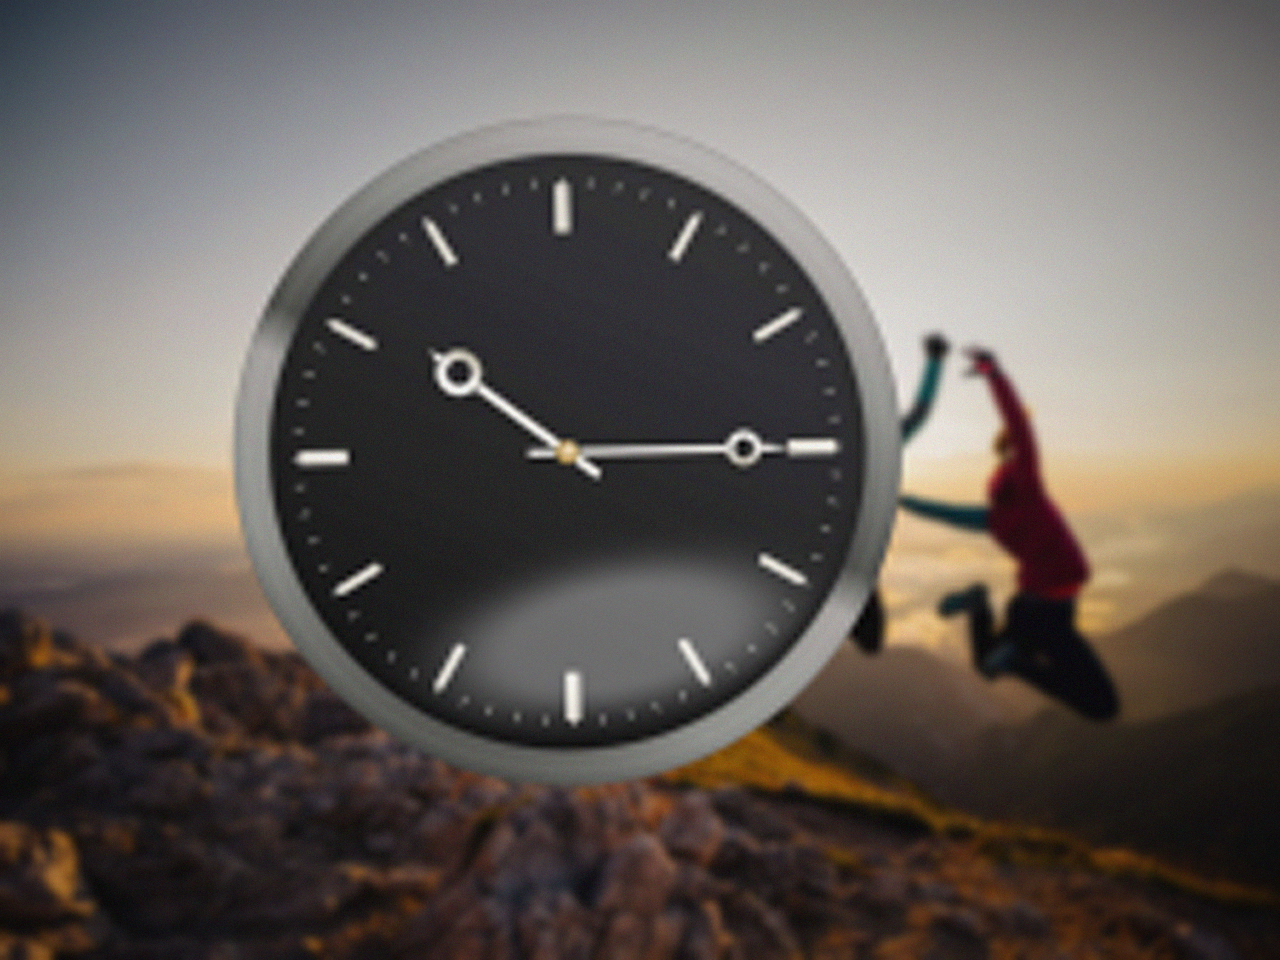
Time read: 10,15
